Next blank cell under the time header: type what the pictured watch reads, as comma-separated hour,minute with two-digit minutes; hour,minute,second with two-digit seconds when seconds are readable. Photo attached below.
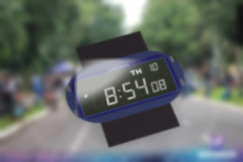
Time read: 8,54,08
